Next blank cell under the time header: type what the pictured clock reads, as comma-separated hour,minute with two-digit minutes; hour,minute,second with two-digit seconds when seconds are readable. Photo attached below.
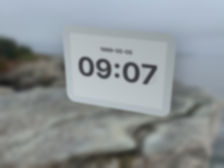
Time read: 9,07
